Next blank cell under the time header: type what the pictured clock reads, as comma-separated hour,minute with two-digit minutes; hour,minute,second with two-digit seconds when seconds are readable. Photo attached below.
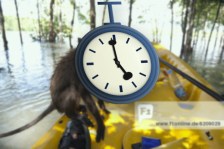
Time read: 4,59
